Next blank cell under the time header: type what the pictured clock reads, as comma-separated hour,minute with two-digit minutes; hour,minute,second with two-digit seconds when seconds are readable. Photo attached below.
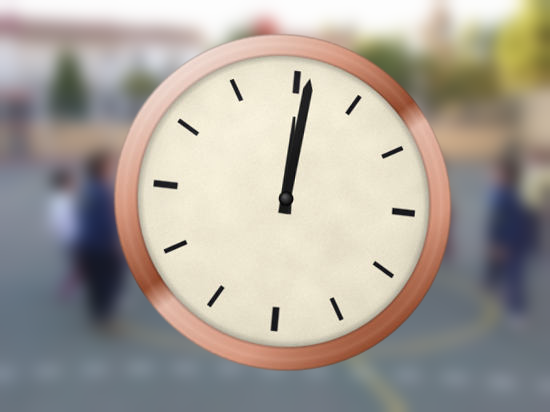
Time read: 12,01
